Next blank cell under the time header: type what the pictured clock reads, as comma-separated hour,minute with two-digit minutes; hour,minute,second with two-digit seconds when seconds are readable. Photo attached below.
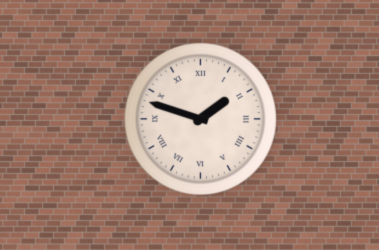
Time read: 1,48
